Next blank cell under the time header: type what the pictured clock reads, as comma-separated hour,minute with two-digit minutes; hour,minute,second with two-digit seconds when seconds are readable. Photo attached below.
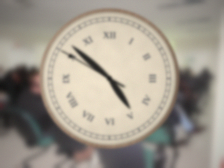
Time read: 4,51,50
